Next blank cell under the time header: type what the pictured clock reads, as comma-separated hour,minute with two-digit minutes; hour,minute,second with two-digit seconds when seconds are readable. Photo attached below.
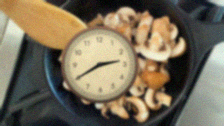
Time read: 2,40
